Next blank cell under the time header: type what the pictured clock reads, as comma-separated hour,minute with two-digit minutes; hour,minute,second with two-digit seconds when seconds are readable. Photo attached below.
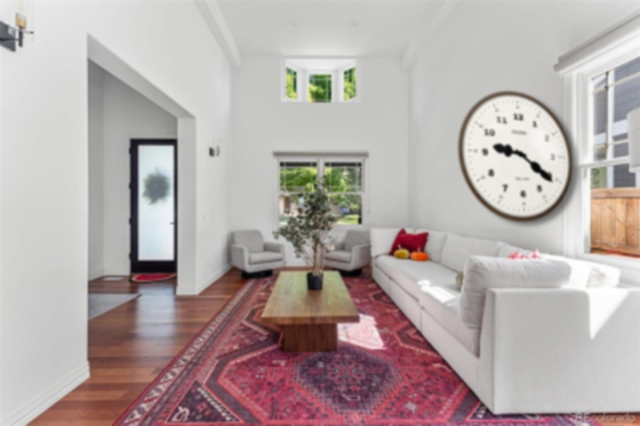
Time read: 9,21
